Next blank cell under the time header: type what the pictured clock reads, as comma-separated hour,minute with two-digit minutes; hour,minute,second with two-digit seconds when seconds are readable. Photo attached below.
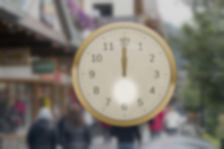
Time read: 12,00
